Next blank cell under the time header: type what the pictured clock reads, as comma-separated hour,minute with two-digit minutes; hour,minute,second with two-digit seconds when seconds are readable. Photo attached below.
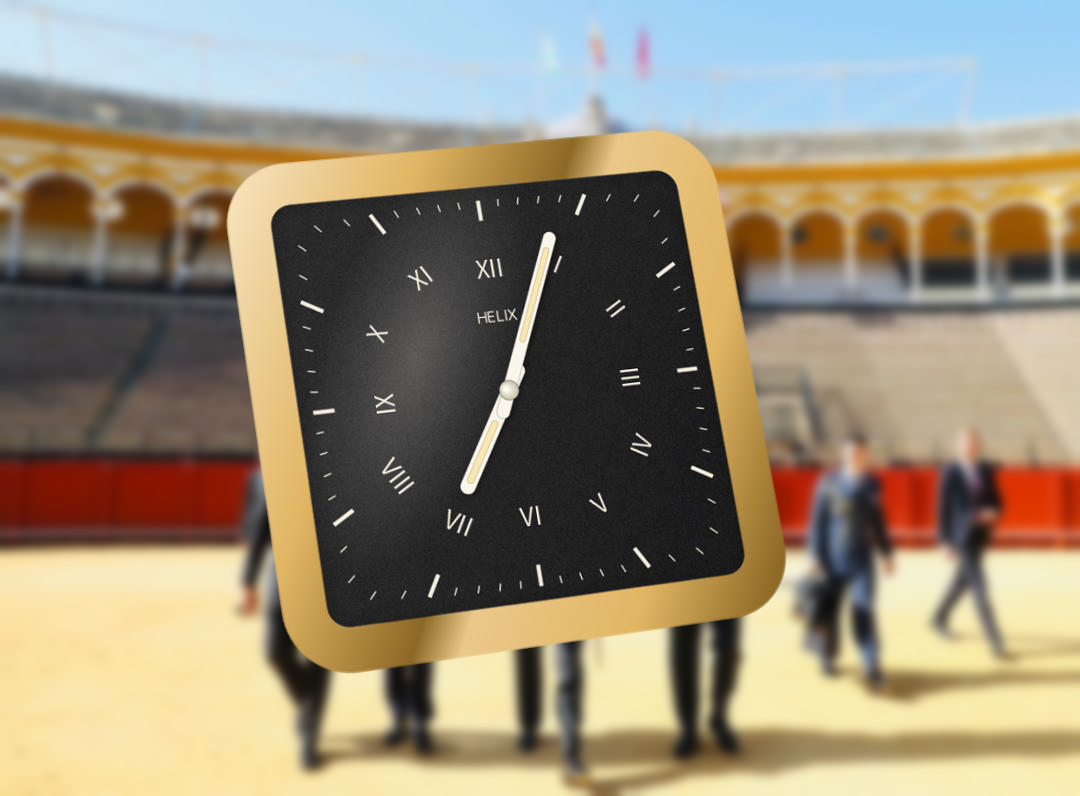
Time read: 7,04
